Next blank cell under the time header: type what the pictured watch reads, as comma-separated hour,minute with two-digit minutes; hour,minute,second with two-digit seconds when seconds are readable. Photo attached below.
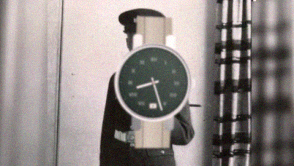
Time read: 8,27
